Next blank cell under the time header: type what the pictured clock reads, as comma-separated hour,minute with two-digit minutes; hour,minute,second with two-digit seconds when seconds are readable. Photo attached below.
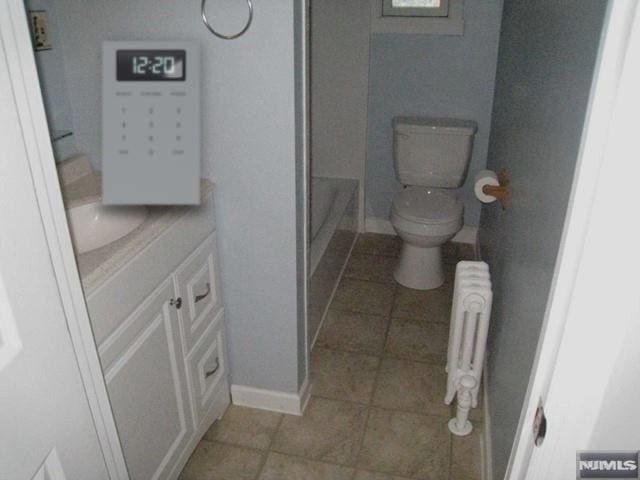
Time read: 12,20
